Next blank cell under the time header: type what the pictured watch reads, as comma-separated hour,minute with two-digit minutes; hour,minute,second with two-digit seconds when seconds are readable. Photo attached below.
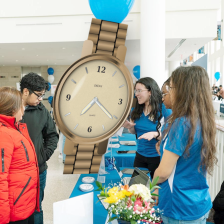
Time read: 7,21
